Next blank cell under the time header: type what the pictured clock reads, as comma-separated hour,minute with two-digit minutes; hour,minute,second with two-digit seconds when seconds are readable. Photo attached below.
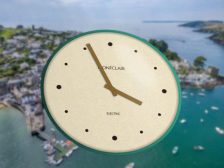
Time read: 3,56
